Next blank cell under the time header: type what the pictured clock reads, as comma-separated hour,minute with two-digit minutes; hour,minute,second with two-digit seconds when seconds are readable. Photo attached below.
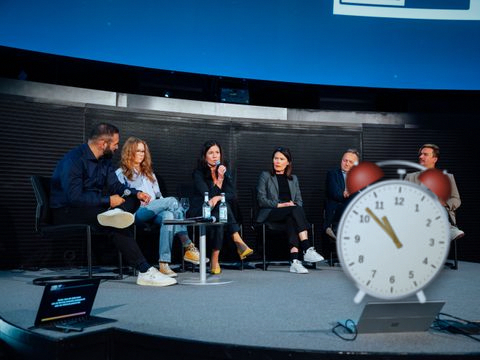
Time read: 10,52
